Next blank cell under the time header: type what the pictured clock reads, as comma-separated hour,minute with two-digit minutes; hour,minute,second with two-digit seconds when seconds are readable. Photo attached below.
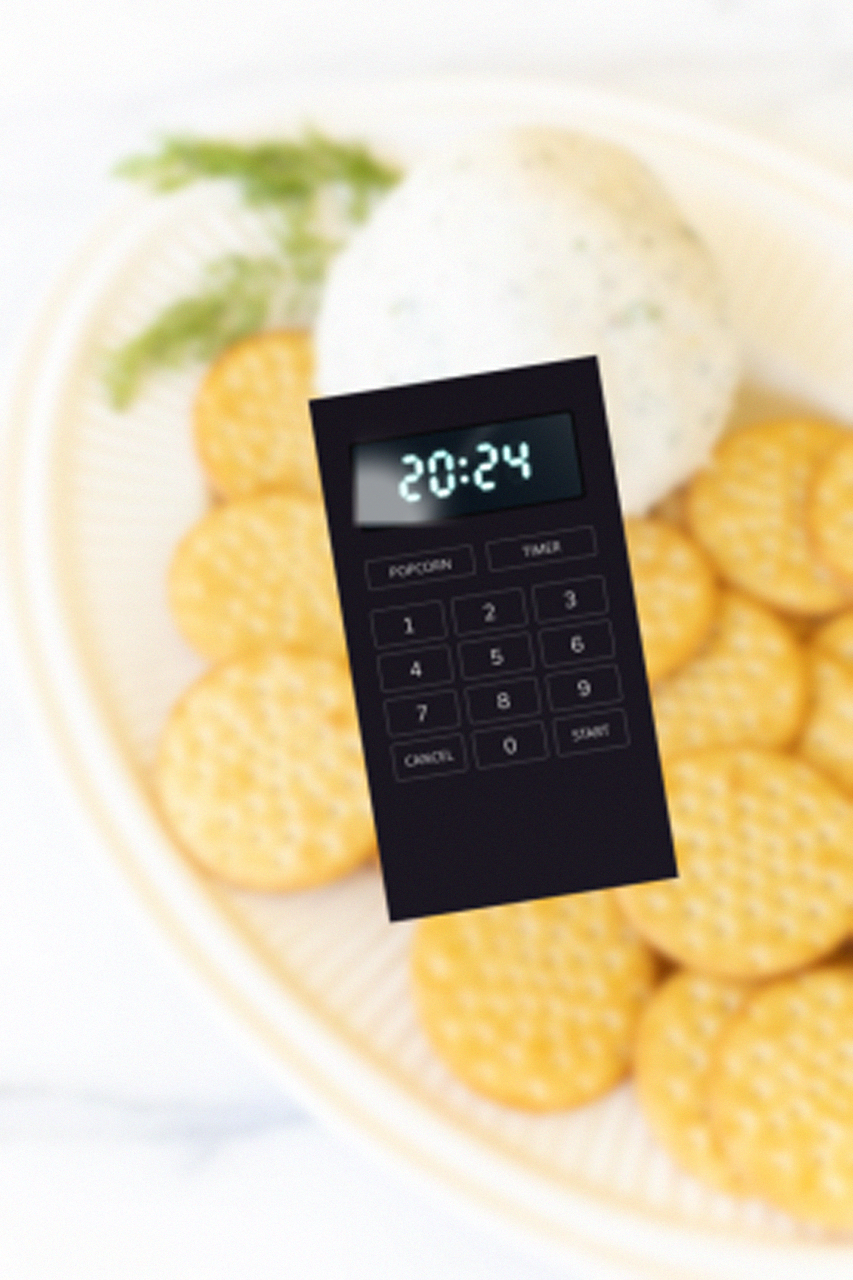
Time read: 20,24
